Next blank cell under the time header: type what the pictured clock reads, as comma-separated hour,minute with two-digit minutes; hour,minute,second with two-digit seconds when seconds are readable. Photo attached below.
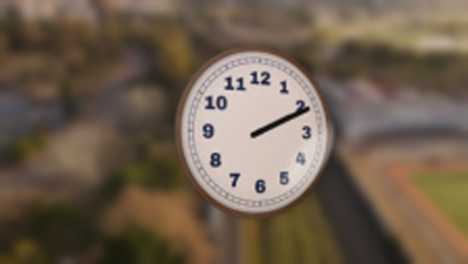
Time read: 2,11
